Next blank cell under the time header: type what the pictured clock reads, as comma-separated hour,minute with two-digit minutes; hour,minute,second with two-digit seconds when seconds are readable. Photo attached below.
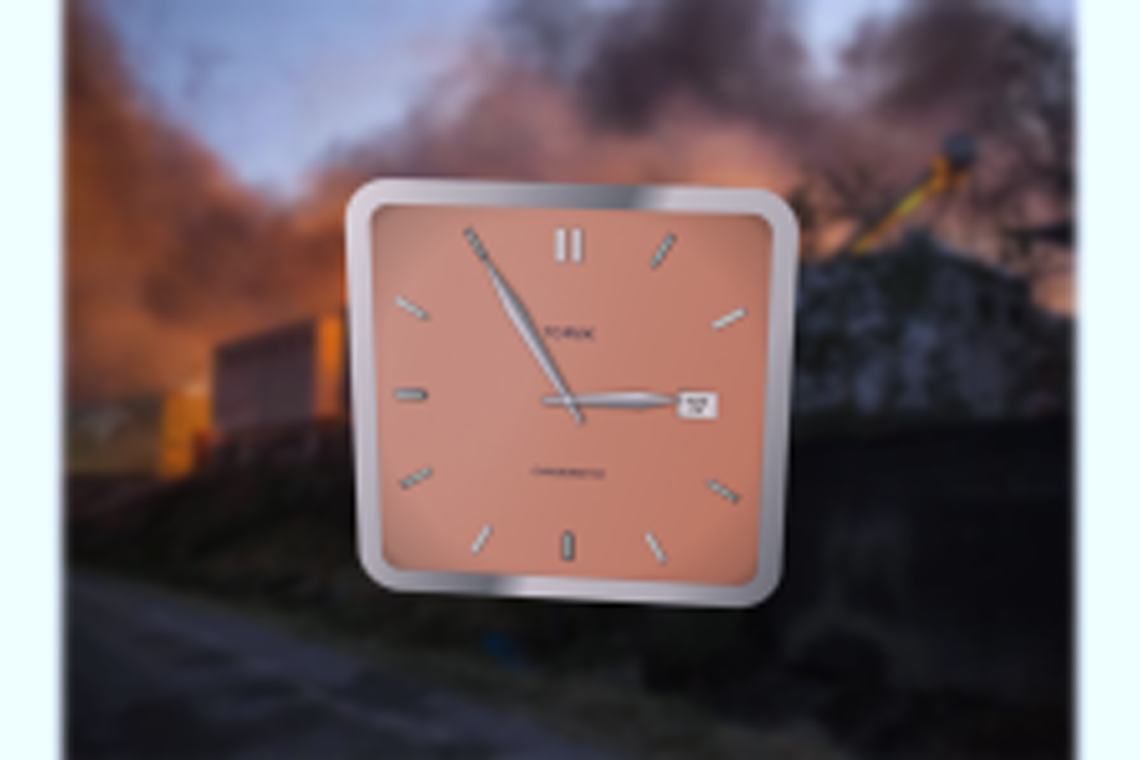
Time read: 2,55
